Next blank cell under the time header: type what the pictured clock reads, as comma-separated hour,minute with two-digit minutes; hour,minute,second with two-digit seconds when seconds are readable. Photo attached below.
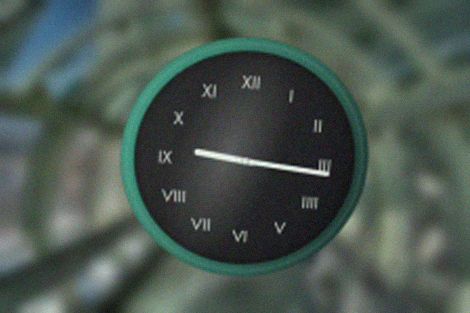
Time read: 9,16
